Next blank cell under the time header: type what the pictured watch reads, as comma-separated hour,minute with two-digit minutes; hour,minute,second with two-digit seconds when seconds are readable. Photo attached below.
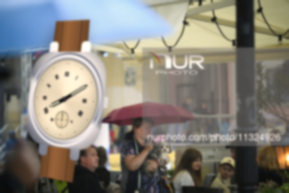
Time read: 8,10
